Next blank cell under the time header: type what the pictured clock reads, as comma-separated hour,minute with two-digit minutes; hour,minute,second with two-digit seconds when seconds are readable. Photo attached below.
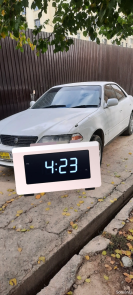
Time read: 4,23
